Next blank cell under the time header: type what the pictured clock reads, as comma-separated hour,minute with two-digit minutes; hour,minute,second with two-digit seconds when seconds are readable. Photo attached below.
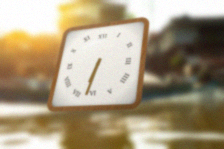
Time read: 6,32
